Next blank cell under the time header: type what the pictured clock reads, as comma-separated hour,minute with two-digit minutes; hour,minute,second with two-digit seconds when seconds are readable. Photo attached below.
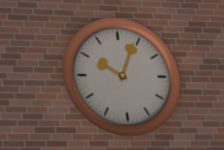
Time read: 10,04
